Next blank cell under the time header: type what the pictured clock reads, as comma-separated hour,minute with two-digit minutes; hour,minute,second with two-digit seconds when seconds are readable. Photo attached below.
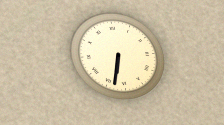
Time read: 6,33
